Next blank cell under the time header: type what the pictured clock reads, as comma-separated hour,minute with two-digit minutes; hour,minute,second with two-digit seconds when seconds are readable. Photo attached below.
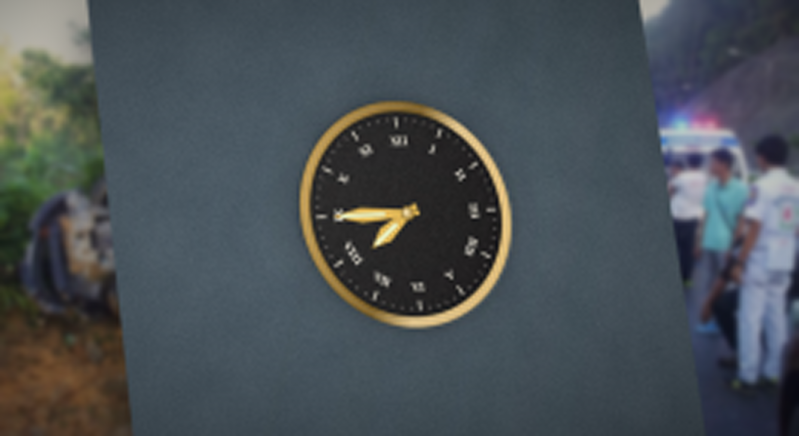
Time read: 7,45
